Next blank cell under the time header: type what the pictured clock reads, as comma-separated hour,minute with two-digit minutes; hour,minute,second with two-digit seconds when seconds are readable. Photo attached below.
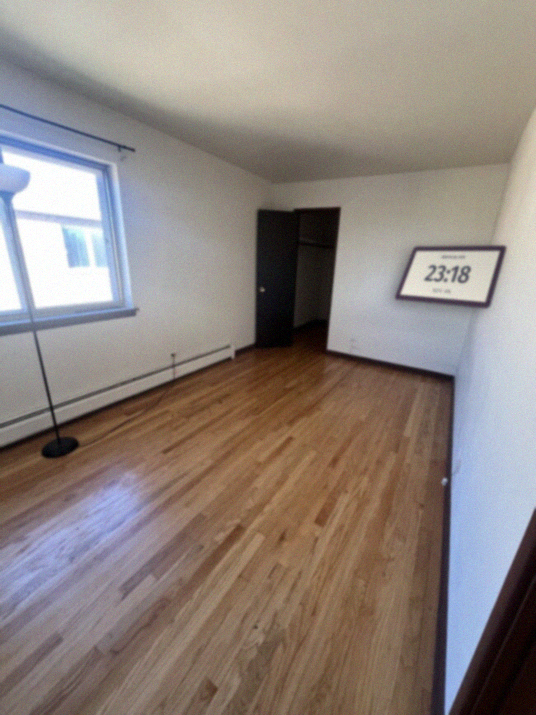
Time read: 23,18
